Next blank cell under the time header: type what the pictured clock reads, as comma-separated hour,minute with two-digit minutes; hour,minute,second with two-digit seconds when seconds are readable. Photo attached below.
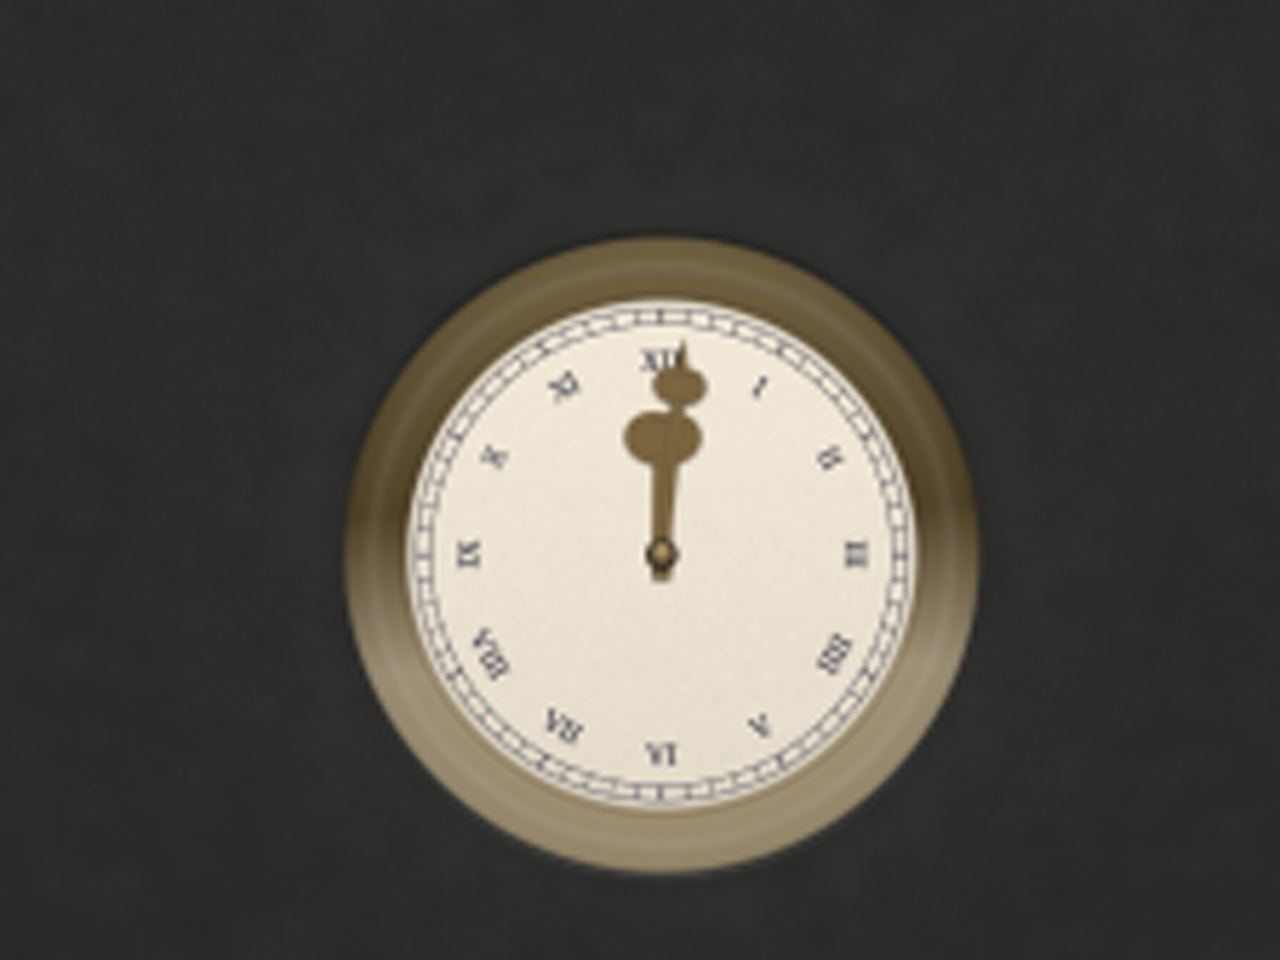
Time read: 12,01
